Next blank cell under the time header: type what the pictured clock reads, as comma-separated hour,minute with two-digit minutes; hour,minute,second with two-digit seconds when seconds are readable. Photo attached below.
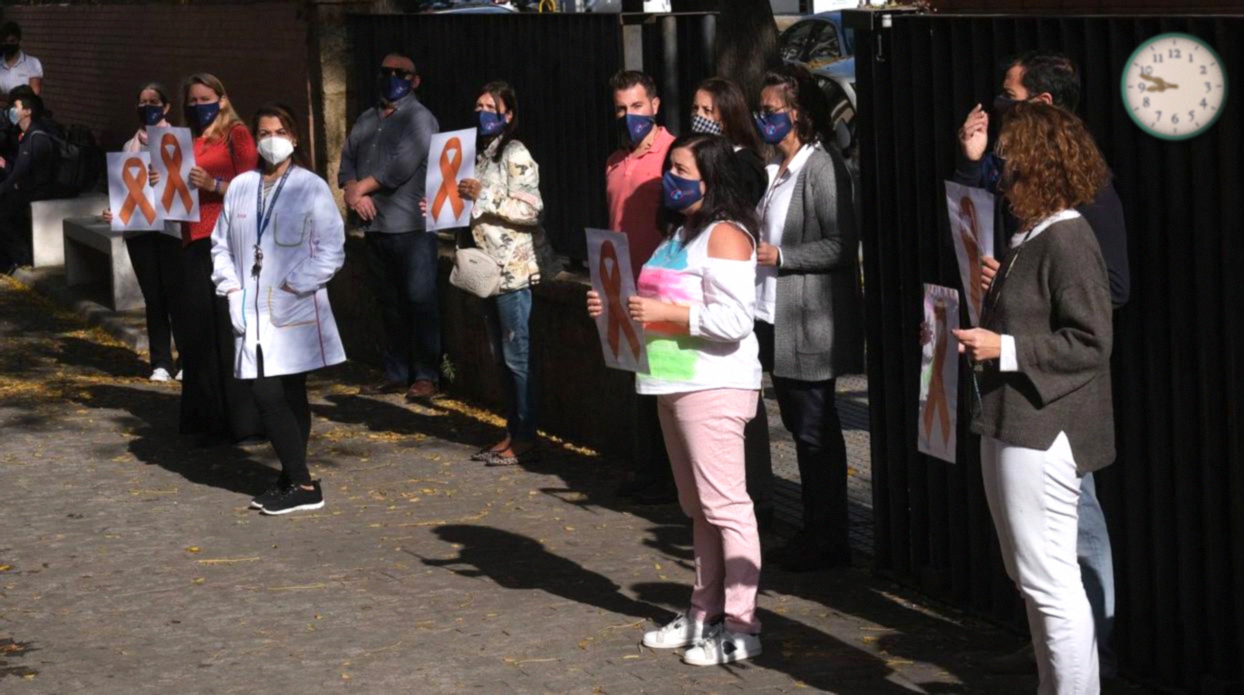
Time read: 8,48
